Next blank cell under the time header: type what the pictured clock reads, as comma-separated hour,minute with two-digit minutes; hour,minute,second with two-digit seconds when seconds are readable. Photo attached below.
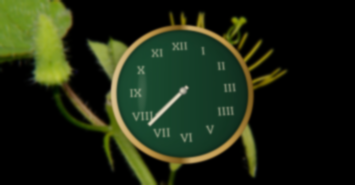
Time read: 7,38
